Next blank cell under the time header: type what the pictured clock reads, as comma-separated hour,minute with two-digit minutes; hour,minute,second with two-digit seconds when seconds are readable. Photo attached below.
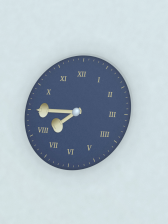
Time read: 7,45
